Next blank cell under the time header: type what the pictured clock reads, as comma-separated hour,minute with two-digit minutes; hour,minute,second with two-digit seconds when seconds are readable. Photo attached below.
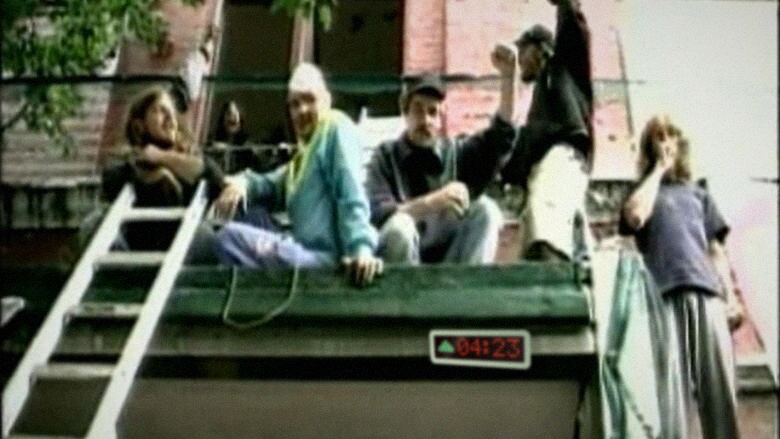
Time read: 4,23
